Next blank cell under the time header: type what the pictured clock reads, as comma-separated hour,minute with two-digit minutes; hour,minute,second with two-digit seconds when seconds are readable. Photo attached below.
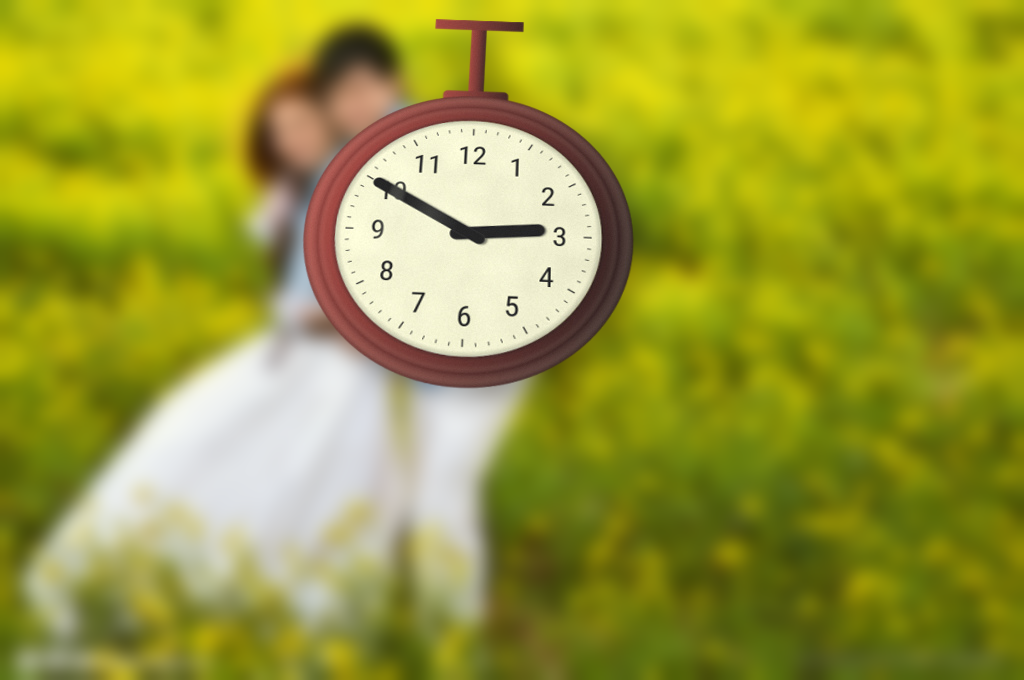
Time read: 2,50
